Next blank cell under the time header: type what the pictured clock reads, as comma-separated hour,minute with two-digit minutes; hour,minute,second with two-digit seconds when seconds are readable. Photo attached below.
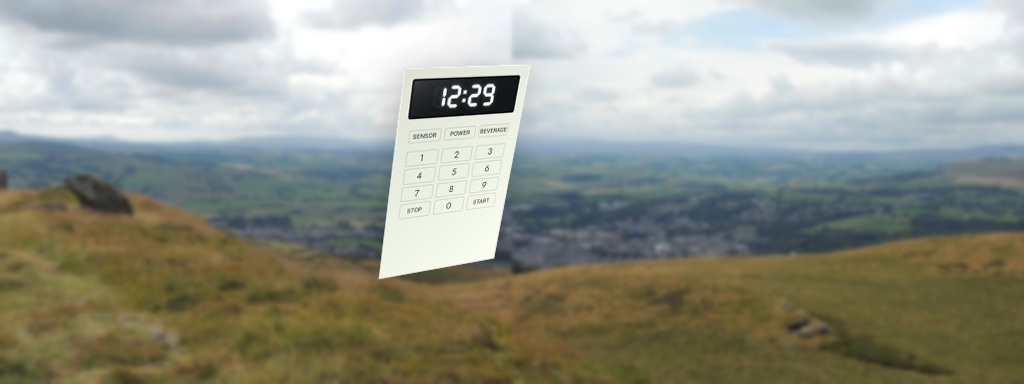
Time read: 12,29
